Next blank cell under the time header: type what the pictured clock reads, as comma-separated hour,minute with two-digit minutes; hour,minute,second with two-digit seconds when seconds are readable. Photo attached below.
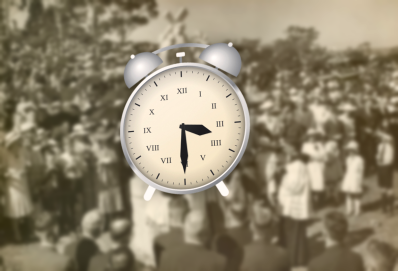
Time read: 3,30
